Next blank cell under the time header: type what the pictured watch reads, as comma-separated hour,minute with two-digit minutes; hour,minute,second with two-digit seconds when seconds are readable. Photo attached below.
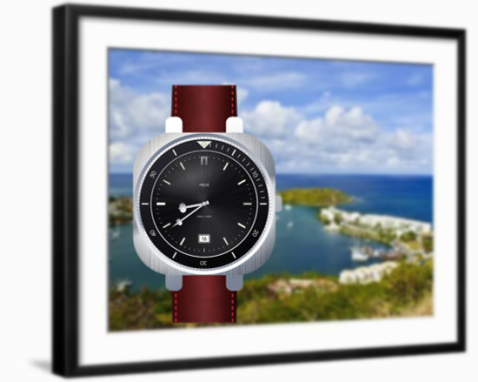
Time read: 8,39
